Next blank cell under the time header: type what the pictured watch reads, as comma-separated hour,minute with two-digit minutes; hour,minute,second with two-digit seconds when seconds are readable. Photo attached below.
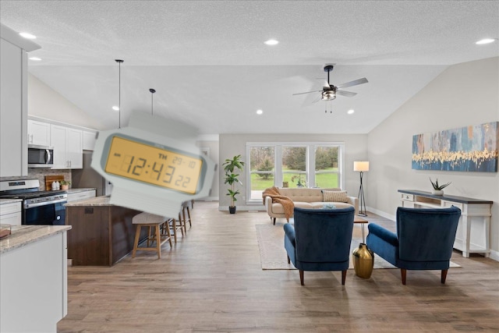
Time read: 12,43,22
